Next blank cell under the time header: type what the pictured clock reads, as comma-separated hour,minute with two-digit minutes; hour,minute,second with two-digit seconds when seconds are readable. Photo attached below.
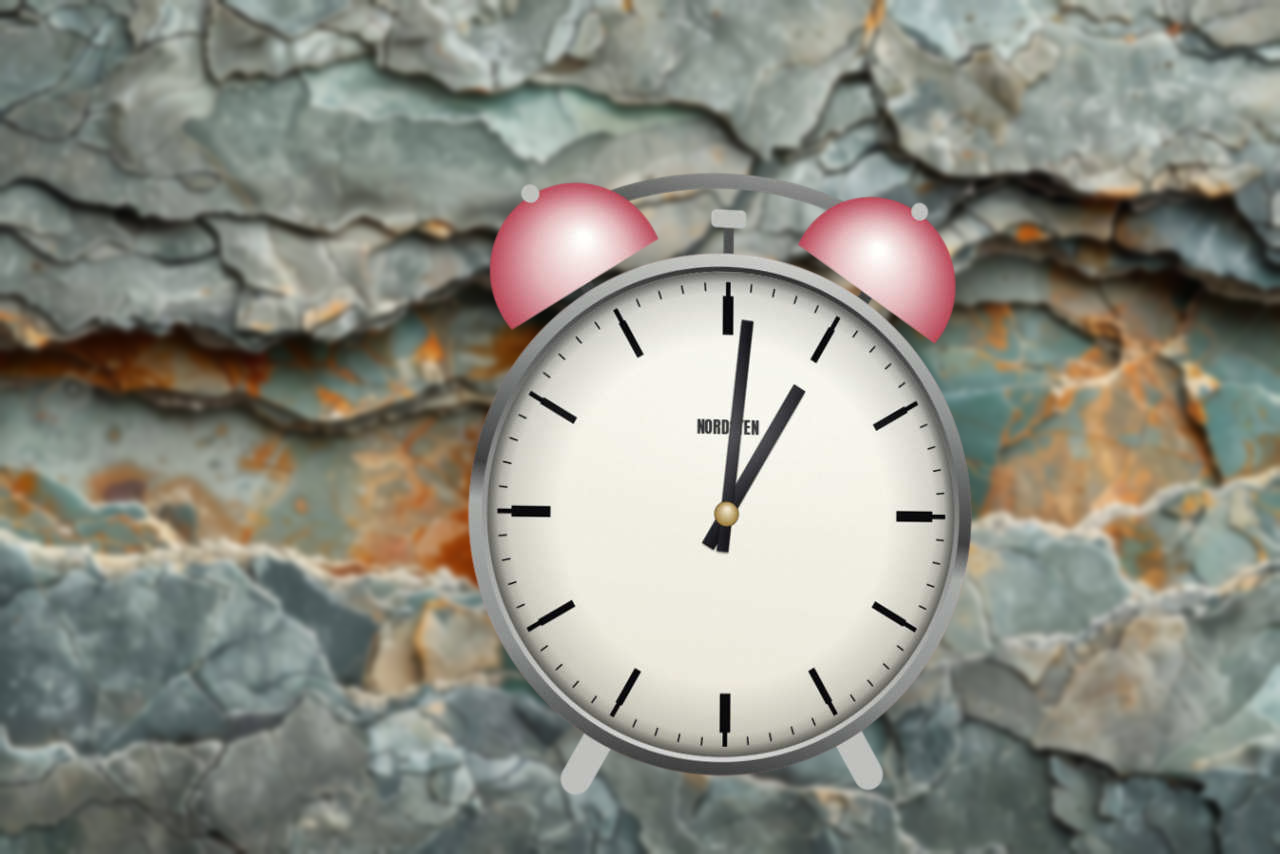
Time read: 1,01
